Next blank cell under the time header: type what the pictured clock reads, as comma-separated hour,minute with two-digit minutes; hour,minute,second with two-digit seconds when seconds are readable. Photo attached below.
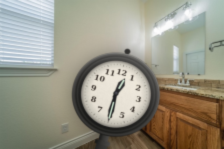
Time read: 12,30
